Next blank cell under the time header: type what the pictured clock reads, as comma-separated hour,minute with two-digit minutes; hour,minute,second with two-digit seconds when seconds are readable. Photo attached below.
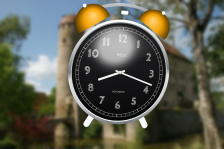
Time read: 8,18
